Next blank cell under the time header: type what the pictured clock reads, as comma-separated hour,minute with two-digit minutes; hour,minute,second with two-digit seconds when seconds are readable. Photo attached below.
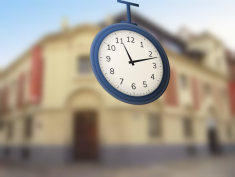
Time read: 11,12
